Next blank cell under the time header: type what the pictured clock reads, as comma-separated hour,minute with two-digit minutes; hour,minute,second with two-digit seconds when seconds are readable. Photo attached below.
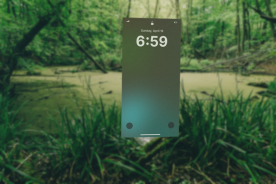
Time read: 6,59
